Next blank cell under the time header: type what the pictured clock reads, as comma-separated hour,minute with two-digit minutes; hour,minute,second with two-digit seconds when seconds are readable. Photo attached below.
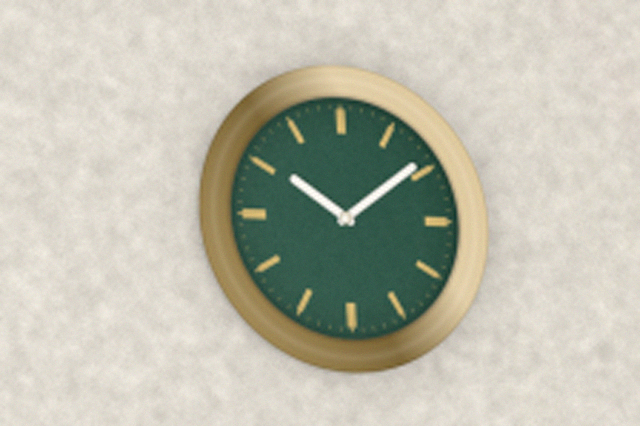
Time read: 10,09
